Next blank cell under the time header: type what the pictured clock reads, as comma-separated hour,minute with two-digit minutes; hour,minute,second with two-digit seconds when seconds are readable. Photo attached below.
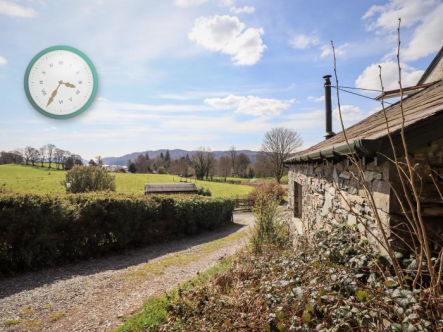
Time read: 3,35
